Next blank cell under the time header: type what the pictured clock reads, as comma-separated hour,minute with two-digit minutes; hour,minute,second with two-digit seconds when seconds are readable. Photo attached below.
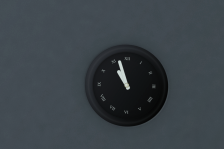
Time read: 10,57
